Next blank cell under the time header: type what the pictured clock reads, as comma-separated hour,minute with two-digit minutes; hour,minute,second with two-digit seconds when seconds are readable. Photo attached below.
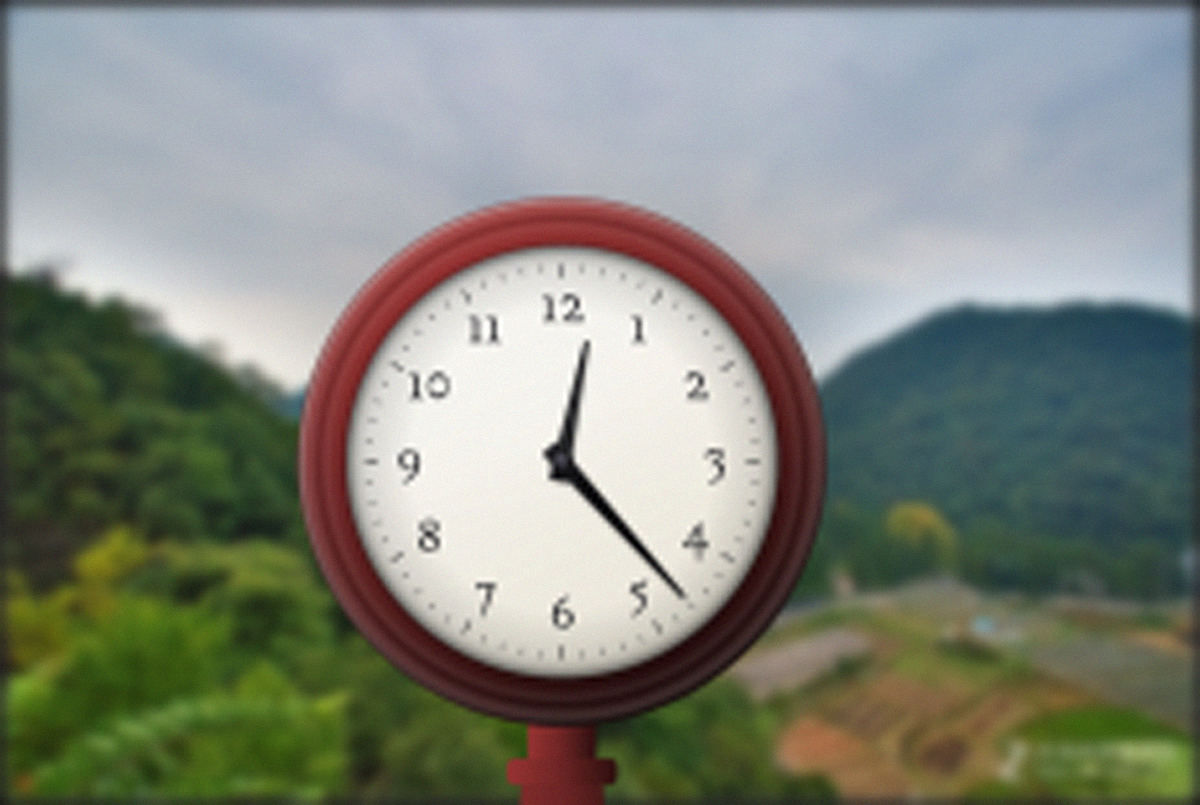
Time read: 12,23
